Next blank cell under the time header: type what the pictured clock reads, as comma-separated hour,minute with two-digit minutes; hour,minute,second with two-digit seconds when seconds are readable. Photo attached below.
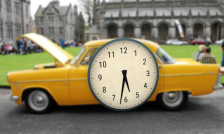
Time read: 5,32
